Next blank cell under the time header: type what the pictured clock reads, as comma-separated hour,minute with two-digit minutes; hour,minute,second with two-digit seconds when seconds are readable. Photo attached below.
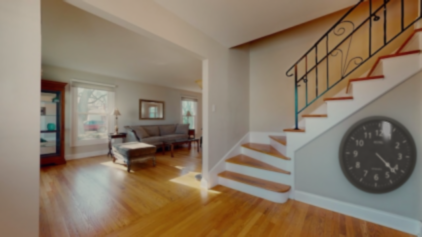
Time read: 4,22
